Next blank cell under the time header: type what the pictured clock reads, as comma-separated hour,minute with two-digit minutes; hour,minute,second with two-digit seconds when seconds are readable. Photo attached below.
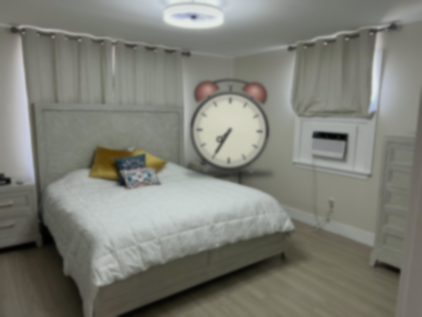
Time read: 7,35
